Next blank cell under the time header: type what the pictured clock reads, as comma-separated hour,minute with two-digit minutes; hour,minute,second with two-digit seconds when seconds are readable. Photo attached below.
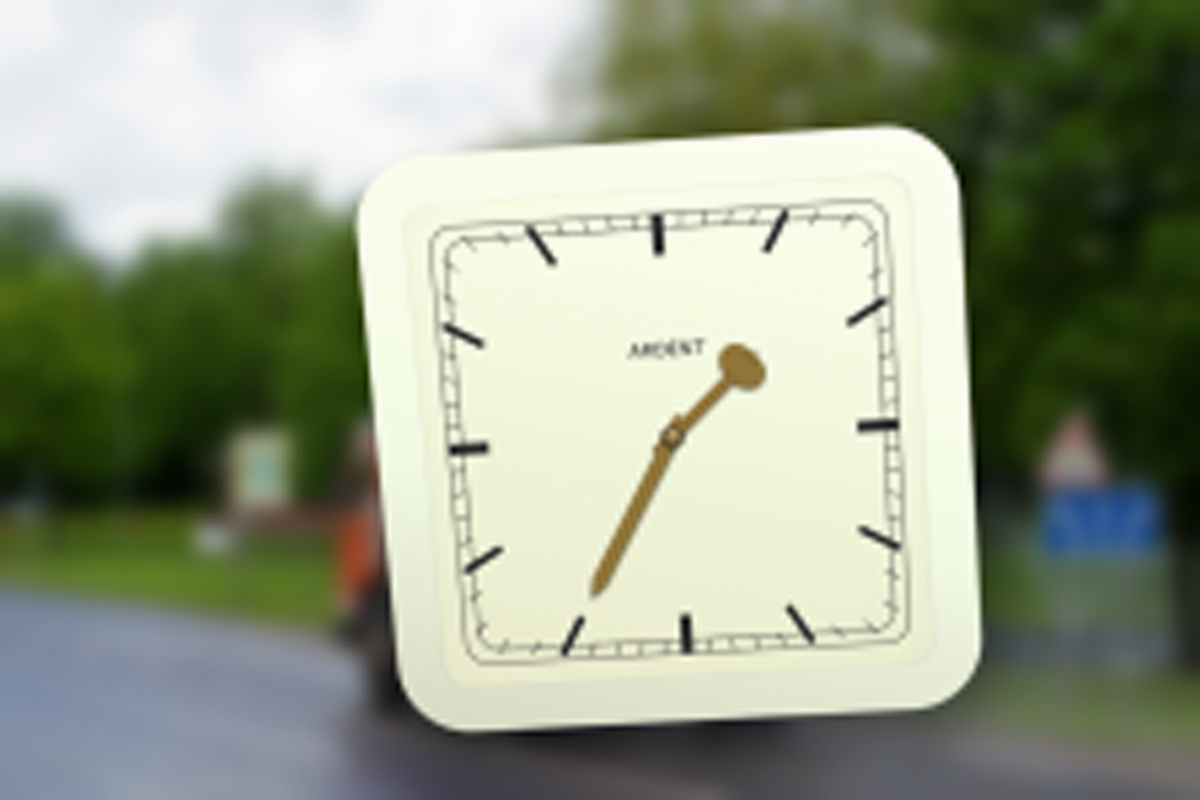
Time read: 1,35
